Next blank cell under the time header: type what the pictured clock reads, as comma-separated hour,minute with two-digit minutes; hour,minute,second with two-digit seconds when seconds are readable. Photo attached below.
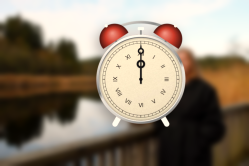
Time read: 12,00
